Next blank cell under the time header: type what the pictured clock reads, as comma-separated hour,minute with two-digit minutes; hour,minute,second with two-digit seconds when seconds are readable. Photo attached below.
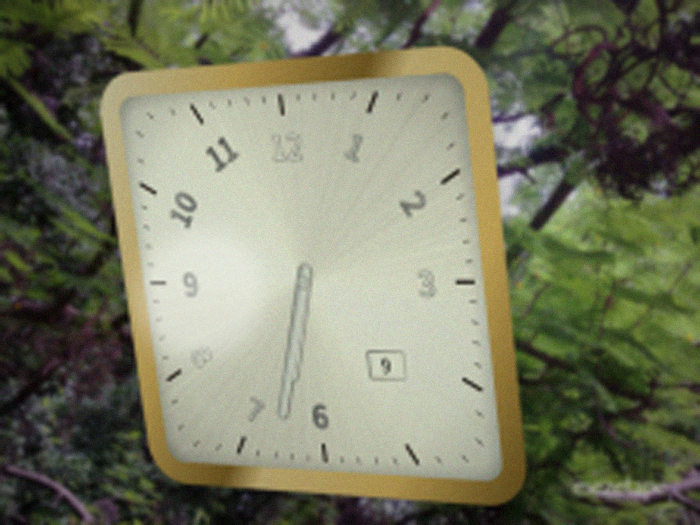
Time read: 6,33
